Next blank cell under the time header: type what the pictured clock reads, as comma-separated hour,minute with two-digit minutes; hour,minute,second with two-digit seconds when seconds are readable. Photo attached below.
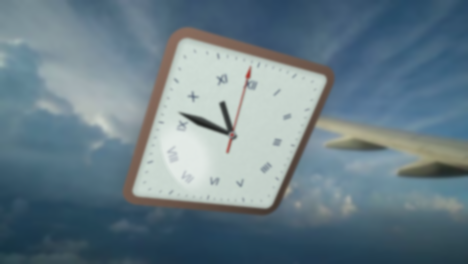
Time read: 10,46,59
